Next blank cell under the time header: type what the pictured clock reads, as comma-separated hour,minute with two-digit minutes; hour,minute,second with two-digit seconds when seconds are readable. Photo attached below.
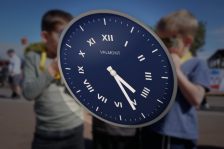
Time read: 4,26
